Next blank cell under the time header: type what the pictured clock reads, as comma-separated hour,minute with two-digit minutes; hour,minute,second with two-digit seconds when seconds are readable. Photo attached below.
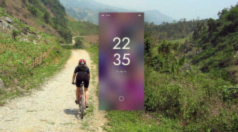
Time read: 22,35
